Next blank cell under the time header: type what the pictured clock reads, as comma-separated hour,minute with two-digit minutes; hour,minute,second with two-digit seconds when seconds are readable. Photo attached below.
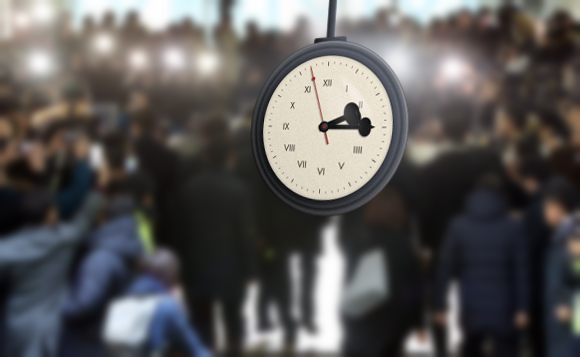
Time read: 2,14,57
